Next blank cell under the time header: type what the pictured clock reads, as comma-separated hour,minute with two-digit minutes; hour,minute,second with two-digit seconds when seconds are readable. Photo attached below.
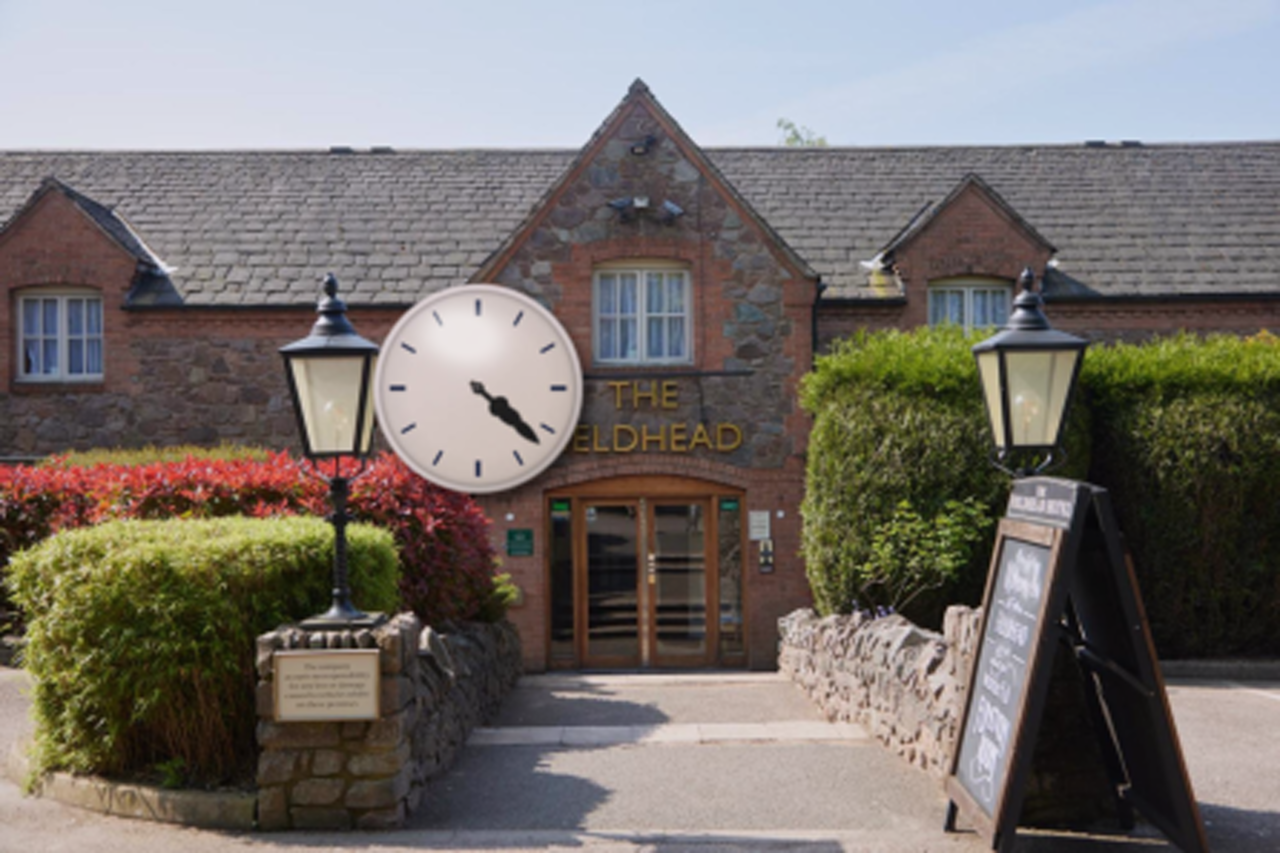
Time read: 4,22
